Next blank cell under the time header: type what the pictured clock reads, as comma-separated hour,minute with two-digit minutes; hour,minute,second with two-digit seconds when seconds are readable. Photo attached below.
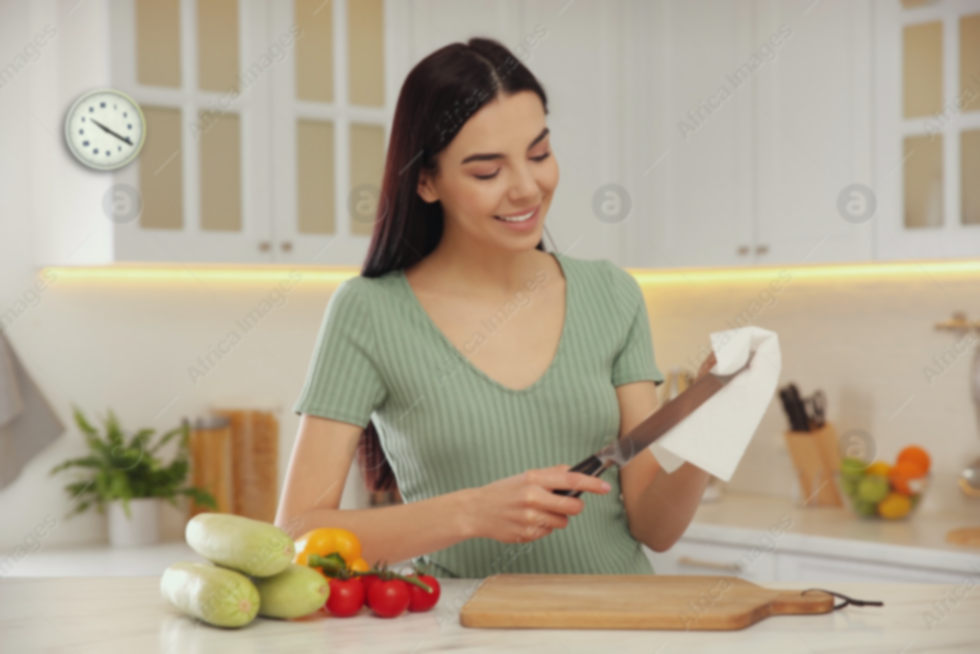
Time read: 10,21
